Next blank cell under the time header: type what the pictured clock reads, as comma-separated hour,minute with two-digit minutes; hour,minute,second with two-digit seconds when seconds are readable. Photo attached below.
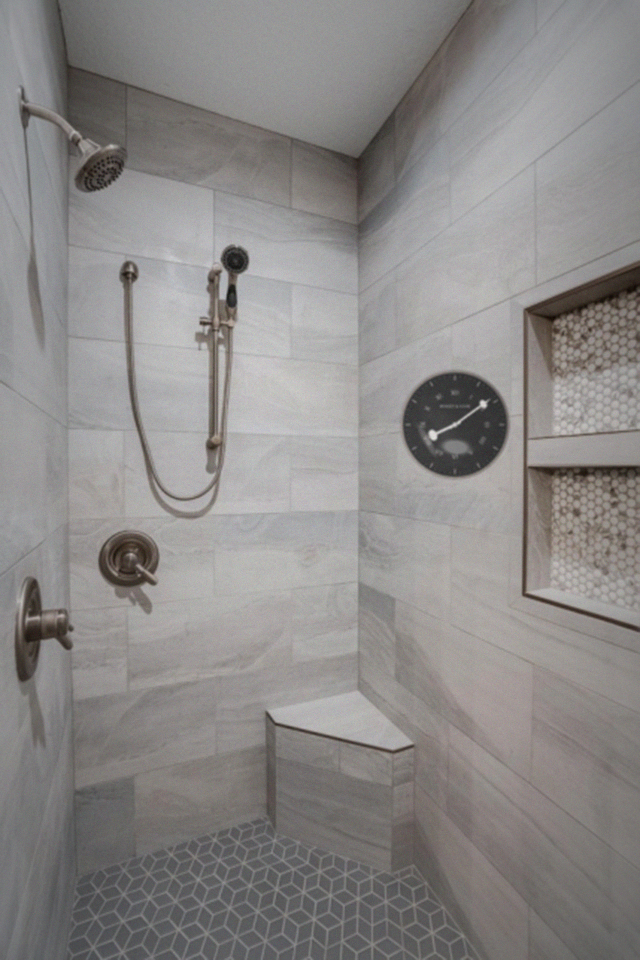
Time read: 8,09
